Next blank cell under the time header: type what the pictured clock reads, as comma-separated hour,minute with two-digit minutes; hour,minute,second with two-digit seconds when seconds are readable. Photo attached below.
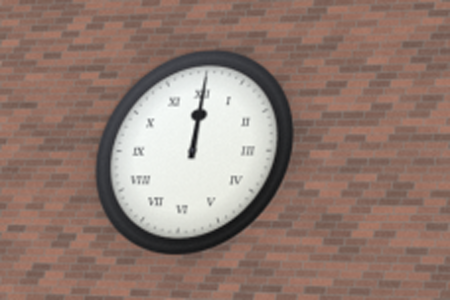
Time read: 12,00
